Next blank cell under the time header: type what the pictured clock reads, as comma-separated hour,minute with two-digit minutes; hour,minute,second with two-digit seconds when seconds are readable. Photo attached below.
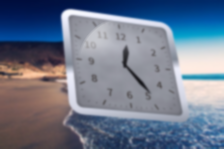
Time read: 12,24
